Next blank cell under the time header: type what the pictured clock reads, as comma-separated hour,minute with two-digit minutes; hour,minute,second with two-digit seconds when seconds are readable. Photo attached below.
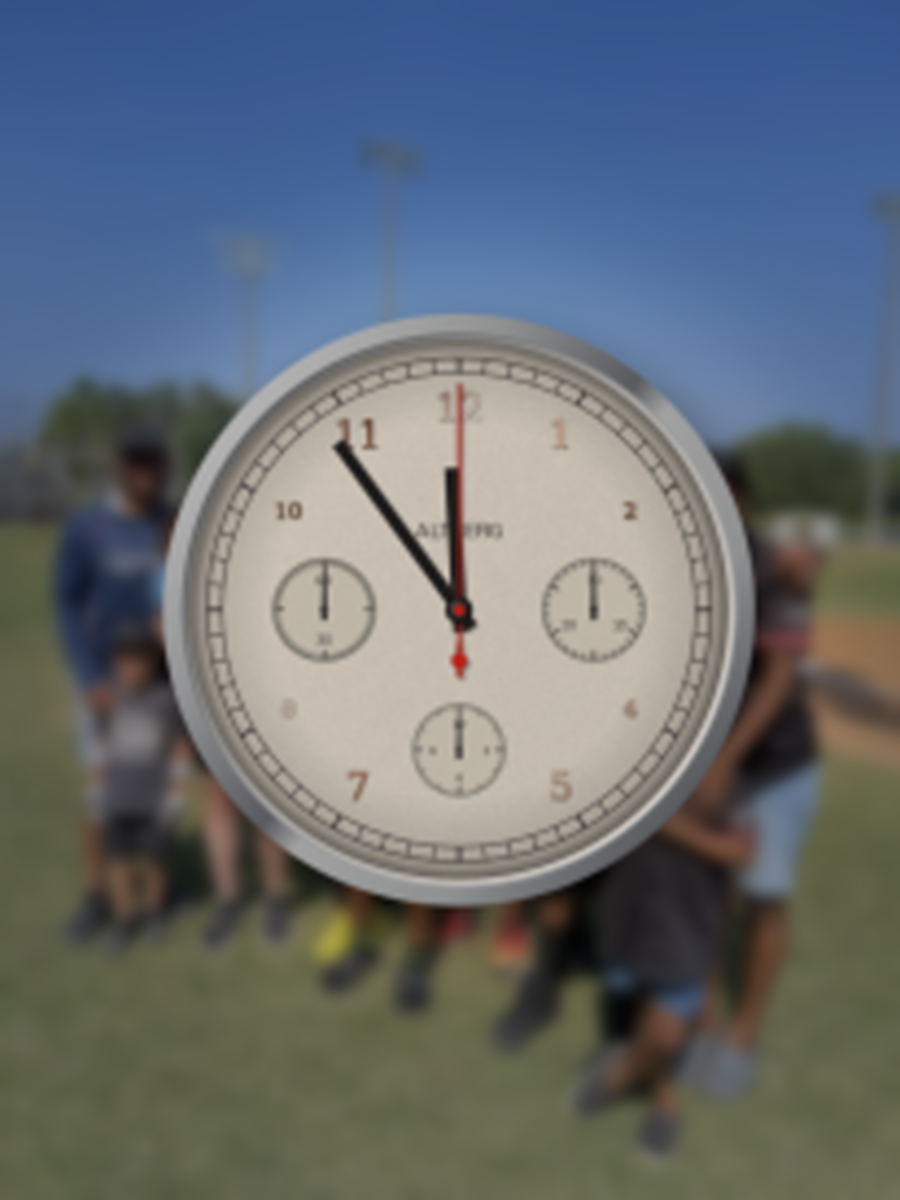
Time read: 11,54
